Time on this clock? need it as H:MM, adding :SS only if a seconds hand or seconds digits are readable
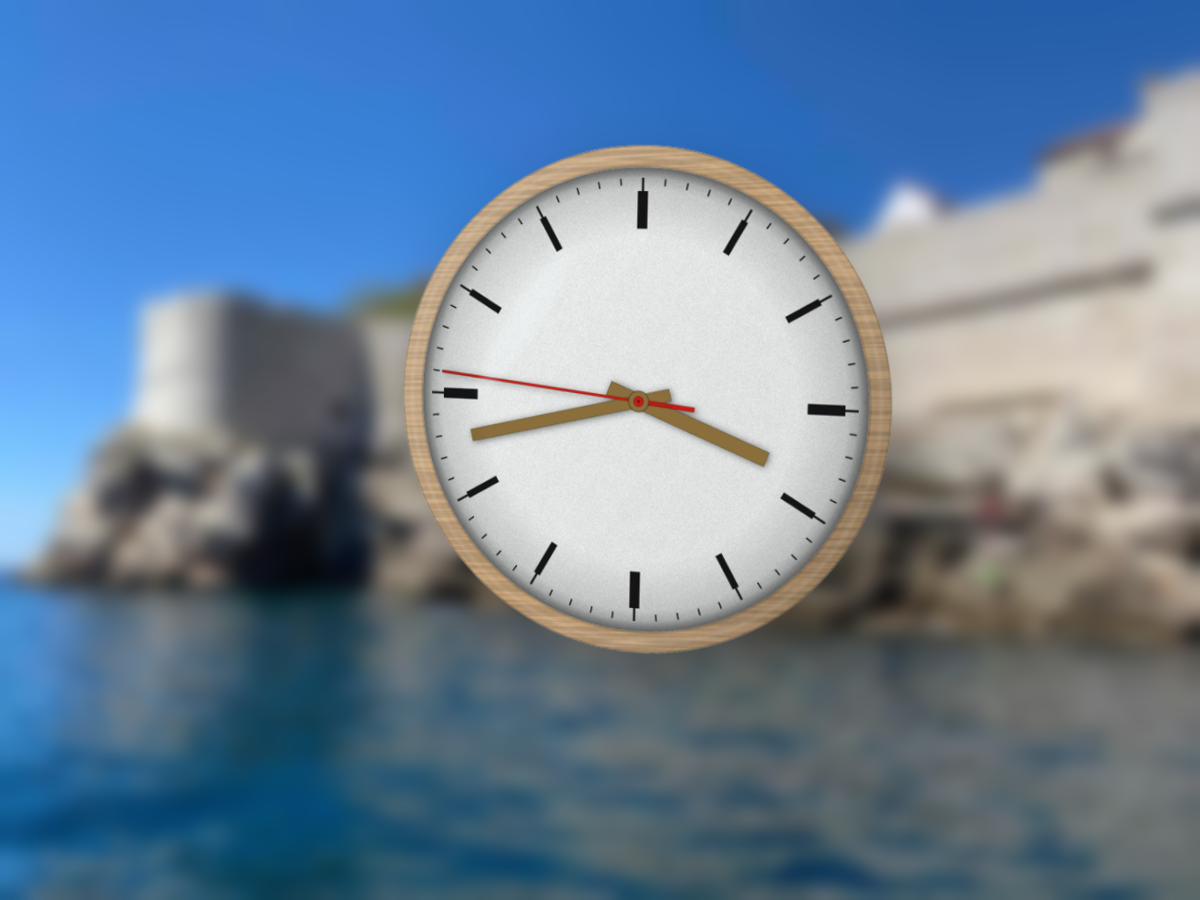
3:42:46
